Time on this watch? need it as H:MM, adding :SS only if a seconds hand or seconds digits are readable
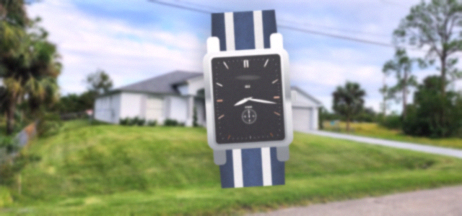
8:17
